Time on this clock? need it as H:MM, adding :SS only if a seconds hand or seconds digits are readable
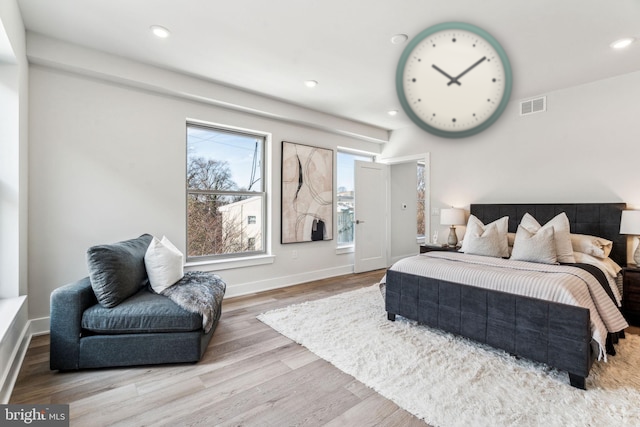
10:09
